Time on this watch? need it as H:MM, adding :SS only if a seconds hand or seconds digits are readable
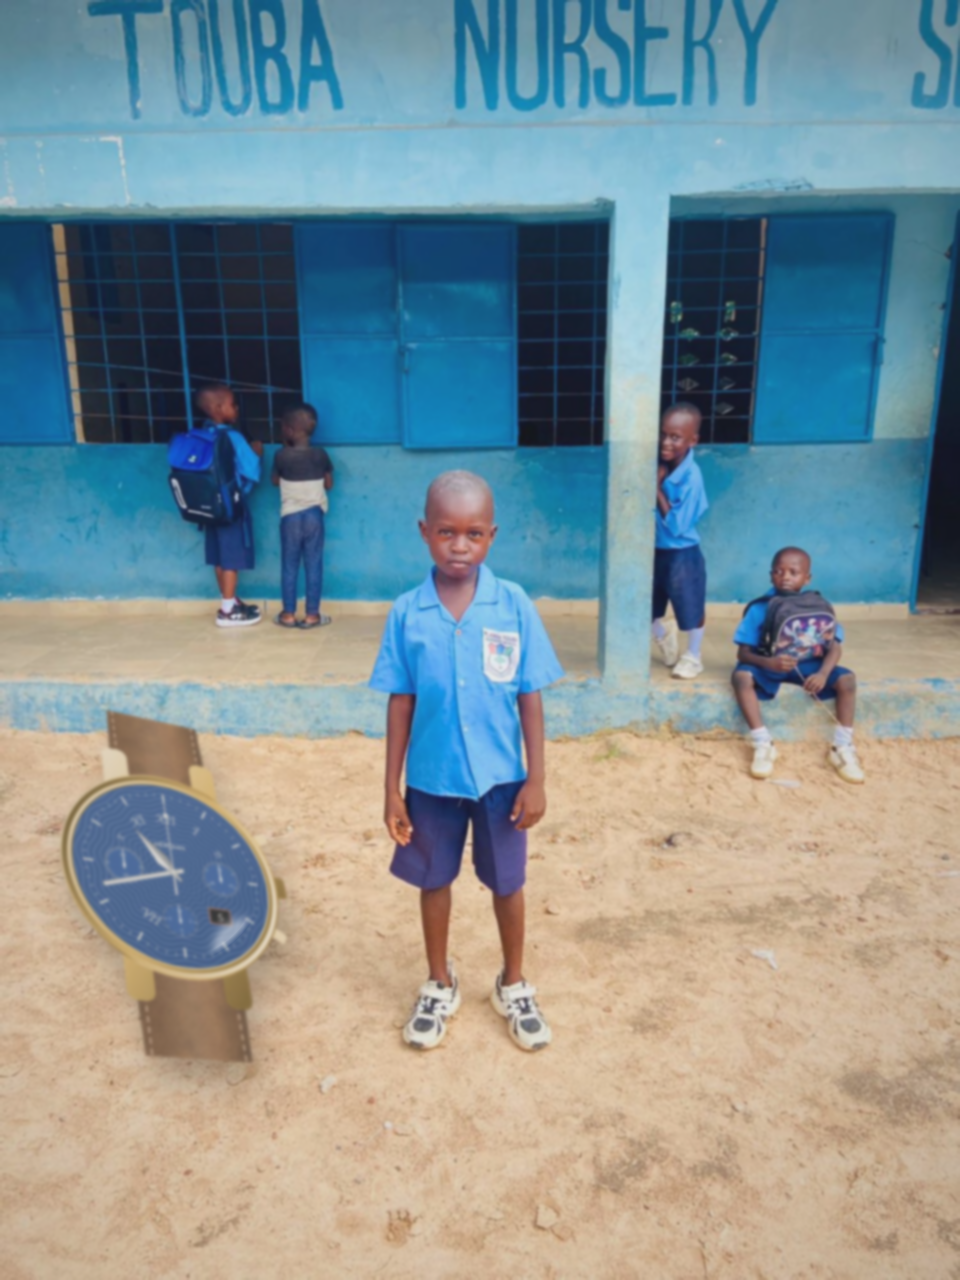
10:42
